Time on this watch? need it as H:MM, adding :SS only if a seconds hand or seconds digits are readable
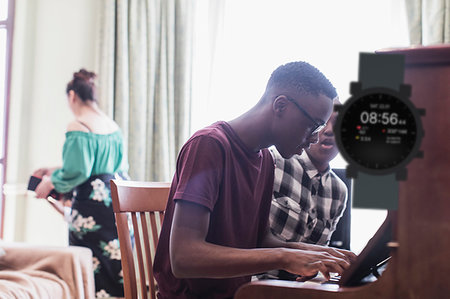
8:56
